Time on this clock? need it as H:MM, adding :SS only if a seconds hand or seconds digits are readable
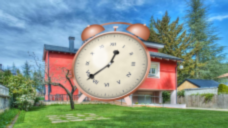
12:38
